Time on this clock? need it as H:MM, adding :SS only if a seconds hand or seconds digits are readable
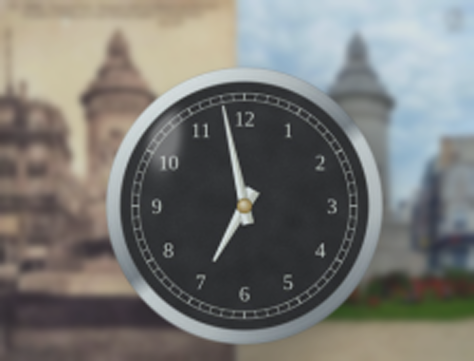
6:58
